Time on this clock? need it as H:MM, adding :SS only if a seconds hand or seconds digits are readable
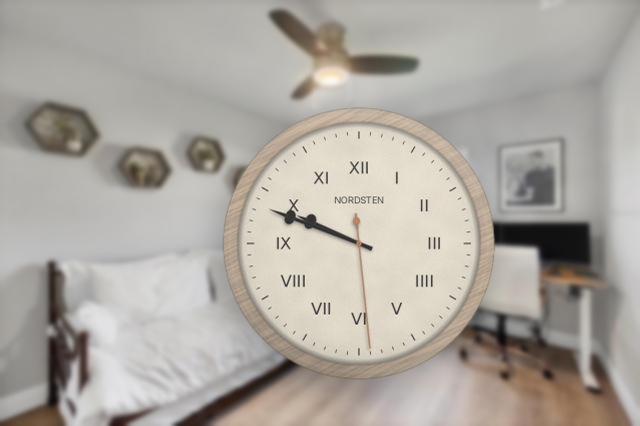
9:48:29
